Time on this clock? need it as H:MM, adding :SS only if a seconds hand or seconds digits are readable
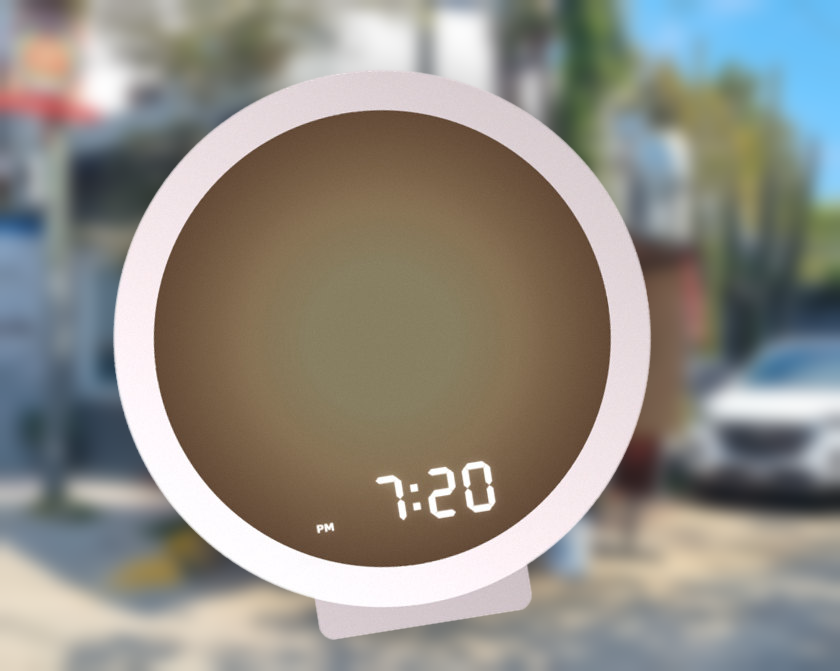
7:20
